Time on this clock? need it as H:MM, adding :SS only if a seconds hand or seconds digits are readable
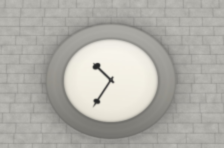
10:35
